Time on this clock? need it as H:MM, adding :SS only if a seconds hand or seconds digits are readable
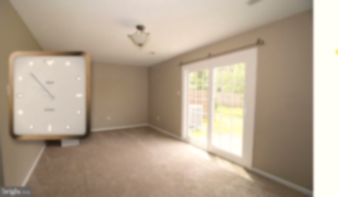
9:53
